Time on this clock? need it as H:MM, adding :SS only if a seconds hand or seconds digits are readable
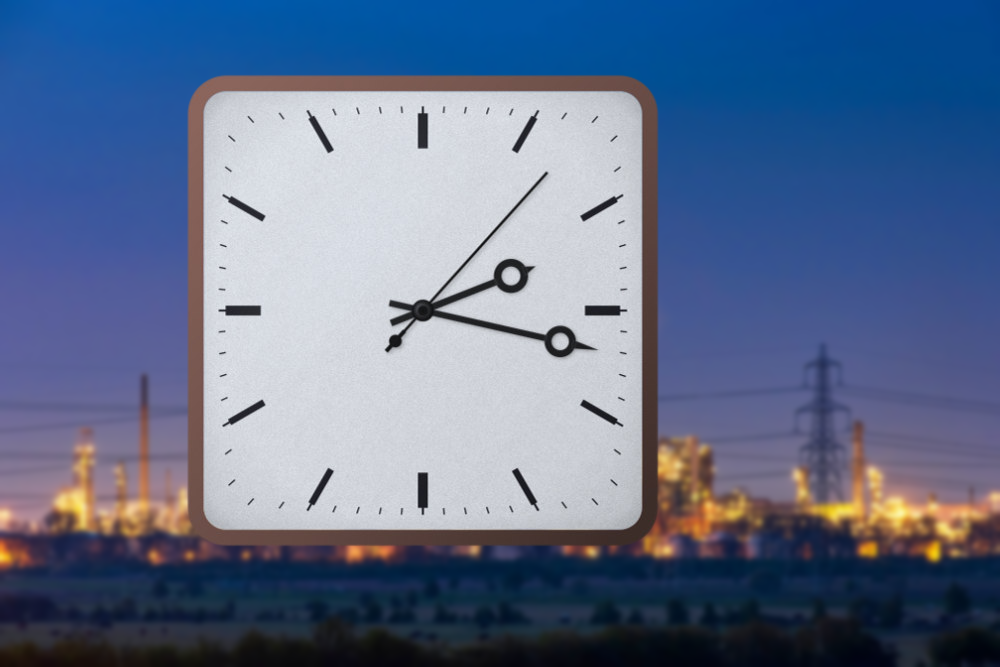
2:17:07
